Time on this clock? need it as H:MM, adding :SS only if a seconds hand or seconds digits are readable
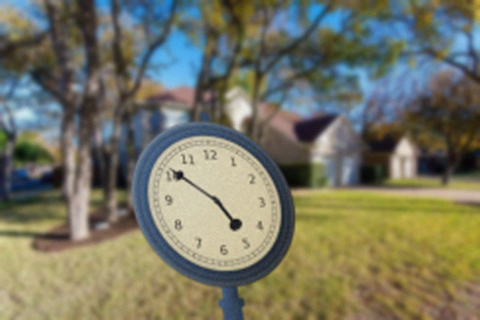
4:51
